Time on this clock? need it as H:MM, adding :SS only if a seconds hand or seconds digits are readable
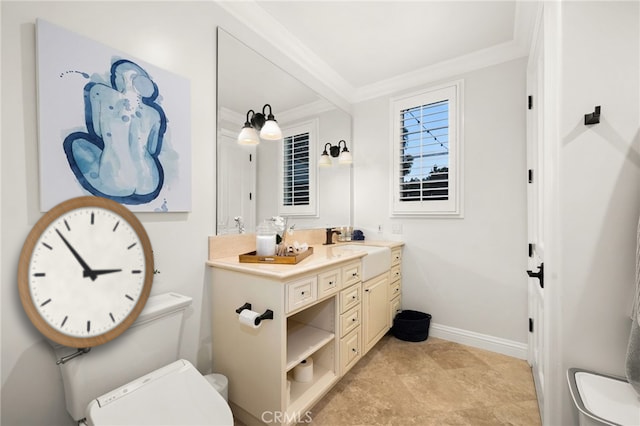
2:53
